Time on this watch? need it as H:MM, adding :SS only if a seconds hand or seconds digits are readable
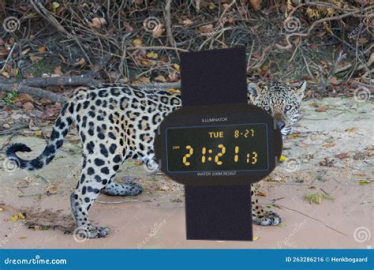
21:21:13
